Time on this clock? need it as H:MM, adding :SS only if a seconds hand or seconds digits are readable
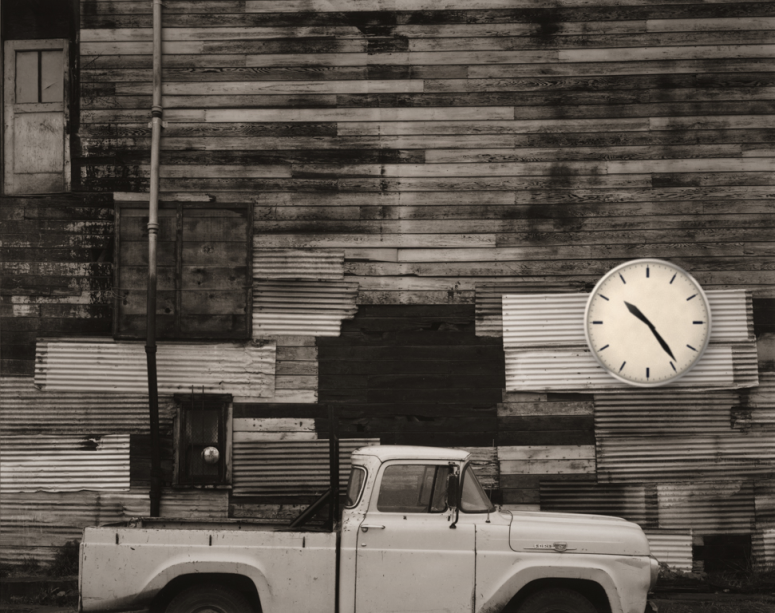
10:24
